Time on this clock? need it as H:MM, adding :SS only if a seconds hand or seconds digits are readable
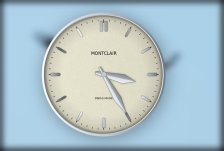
3:25
